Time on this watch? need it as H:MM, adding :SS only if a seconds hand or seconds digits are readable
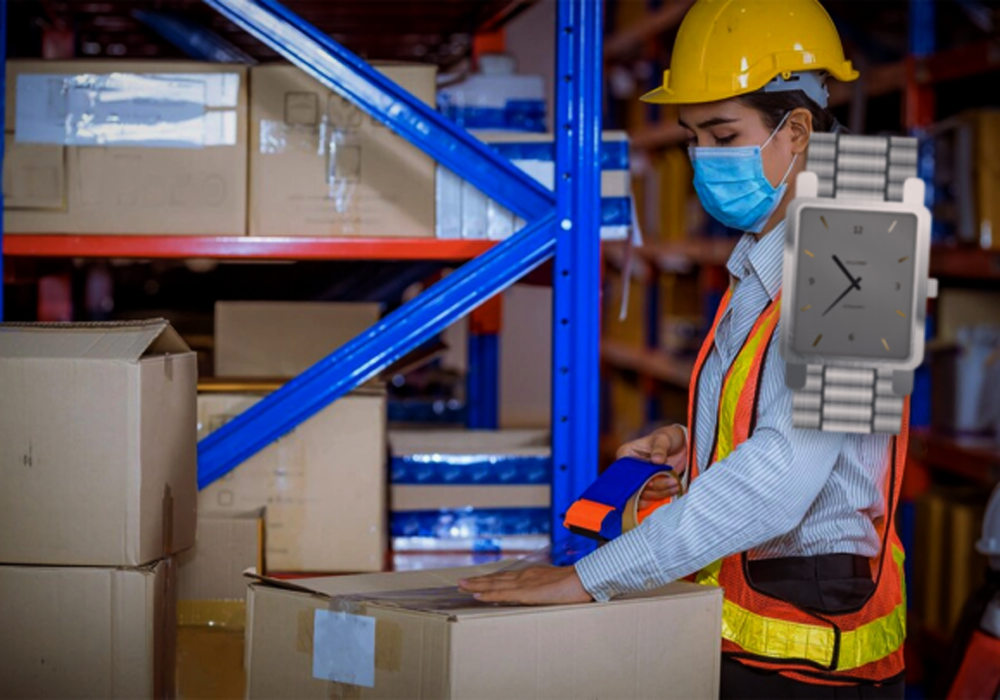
10:37
